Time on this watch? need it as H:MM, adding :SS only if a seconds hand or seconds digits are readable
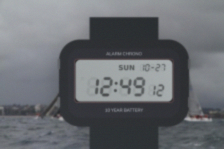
12:49:12
